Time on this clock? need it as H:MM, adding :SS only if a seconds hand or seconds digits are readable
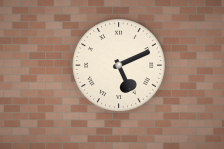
5:11
